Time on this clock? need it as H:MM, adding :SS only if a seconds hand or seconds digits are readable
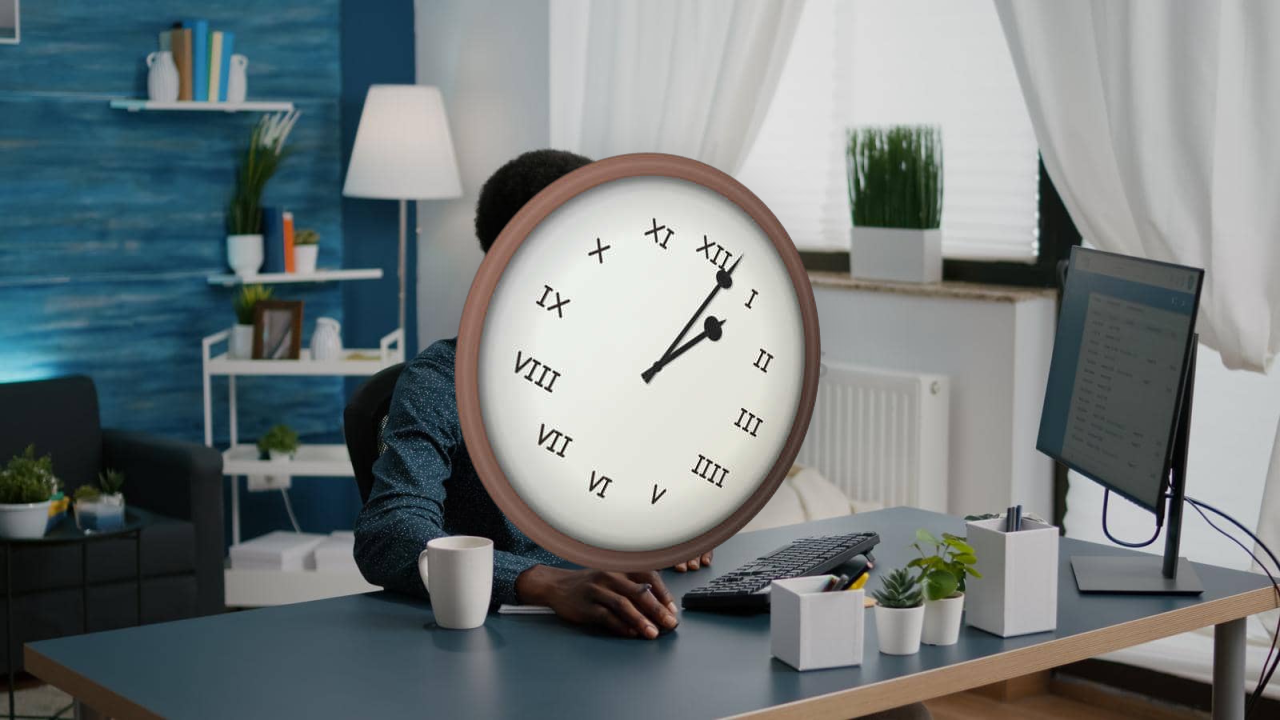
1:02
